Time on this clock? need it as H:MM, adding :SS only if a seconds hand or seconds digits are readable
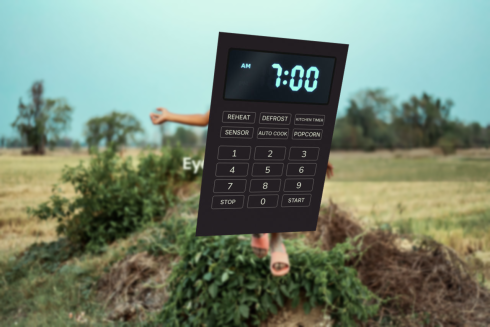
7:00
